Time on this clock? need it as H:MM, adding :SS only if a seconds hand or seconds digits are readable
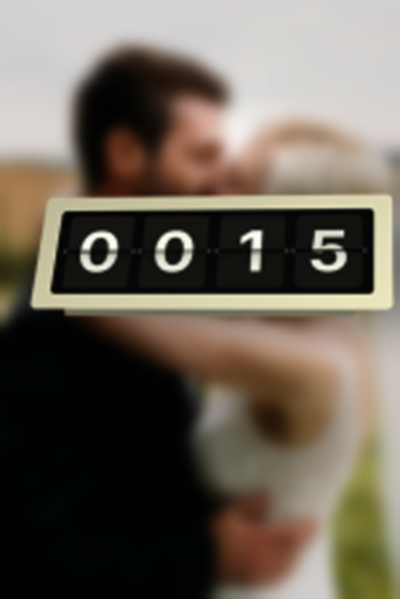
0:15
